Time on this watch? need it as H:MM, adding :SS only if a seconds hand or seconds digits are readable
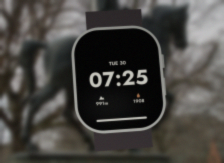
7:25
